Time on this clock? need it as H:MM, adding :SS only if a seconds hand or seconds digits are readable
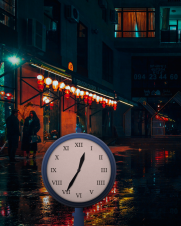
12:35
